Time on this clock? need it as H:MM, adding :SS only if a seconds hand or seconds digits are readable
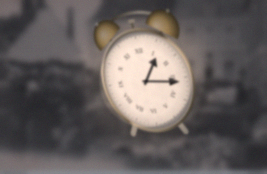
1:16
